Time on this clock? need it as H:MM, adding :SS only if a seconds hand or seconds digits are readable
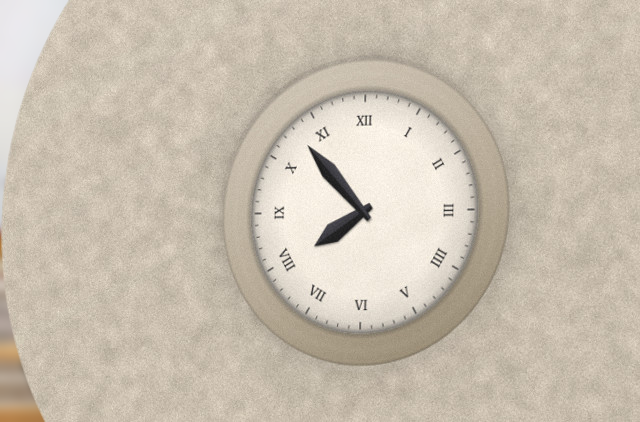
7:53
